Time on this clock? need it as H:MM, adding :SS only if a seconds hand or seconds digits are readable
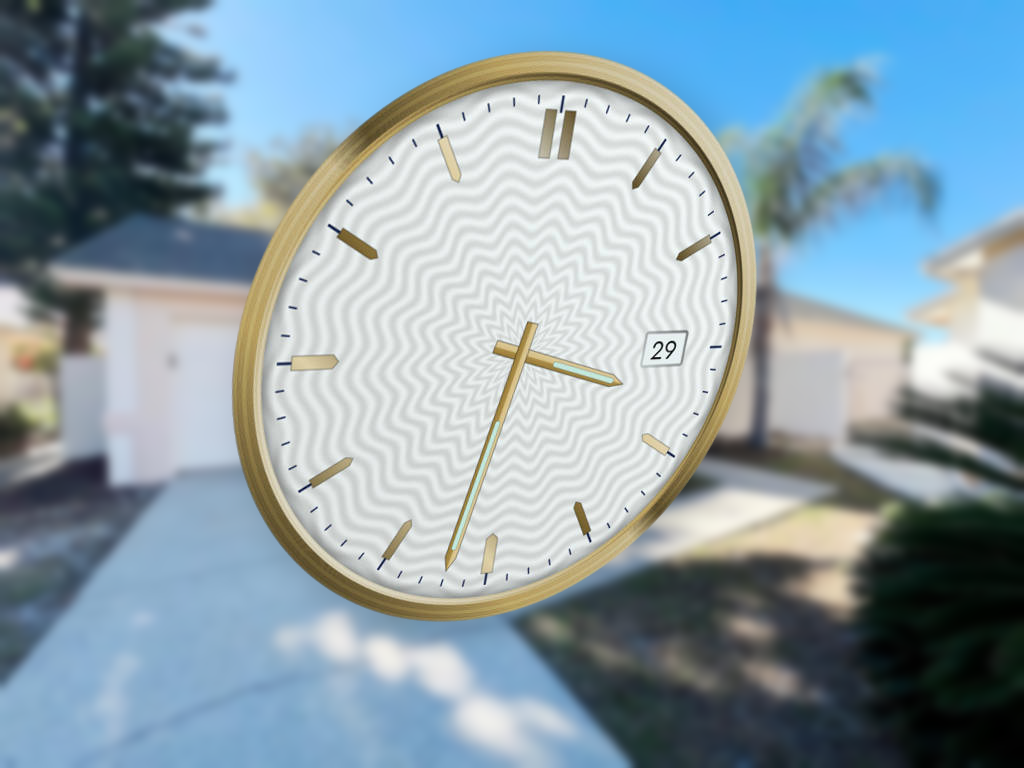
3:32
